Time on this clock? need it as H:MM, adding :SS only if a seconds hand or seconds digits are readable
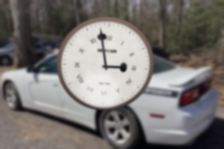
2:58
